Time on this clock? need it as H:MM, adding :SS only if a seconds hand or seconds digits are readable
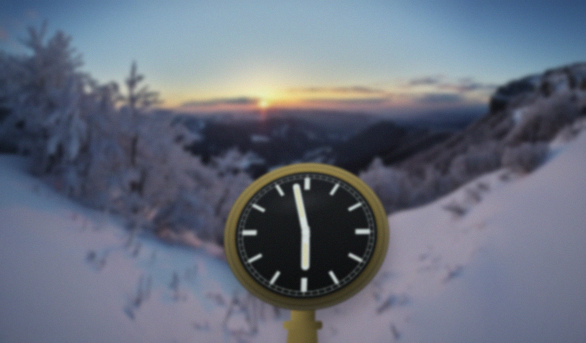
5:58
